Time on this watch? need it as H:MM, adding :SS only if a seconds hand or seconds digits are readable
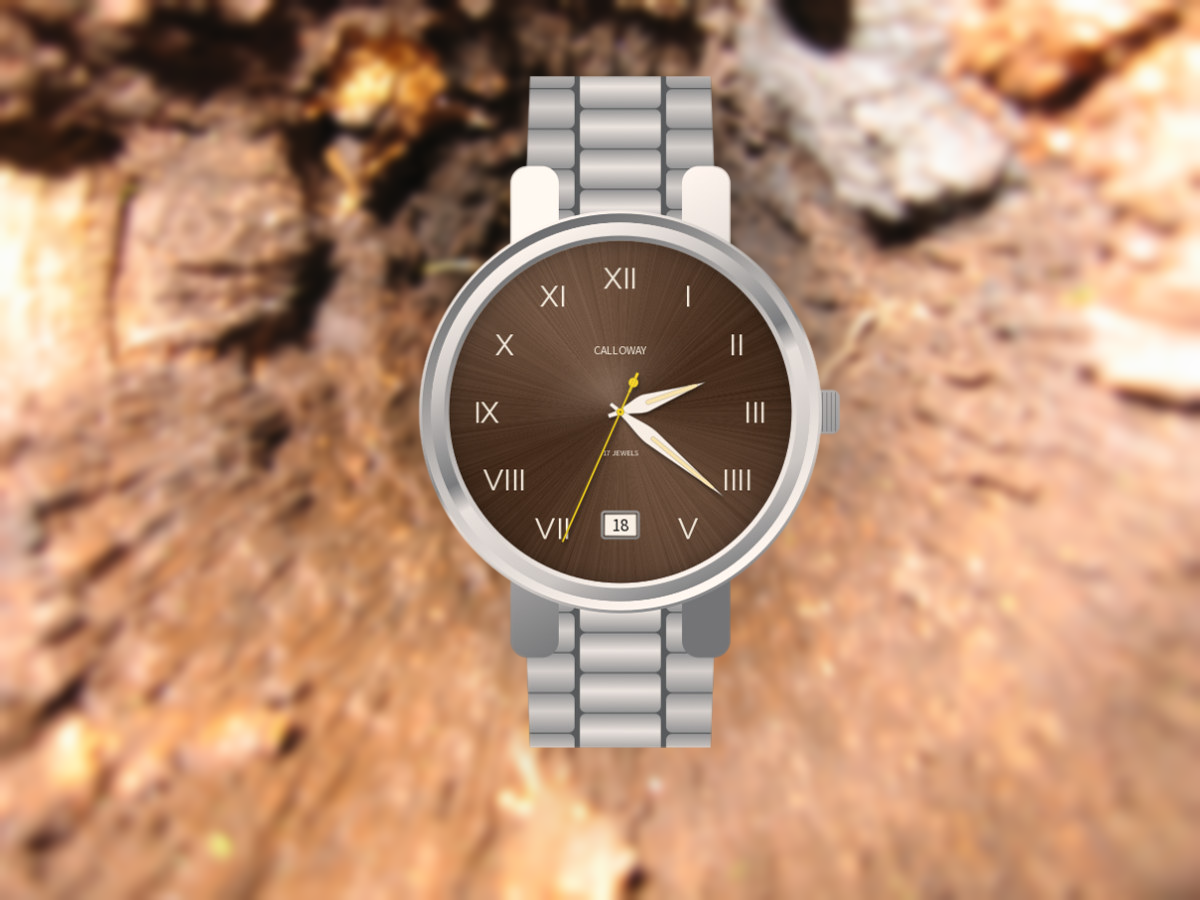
2:21:34
